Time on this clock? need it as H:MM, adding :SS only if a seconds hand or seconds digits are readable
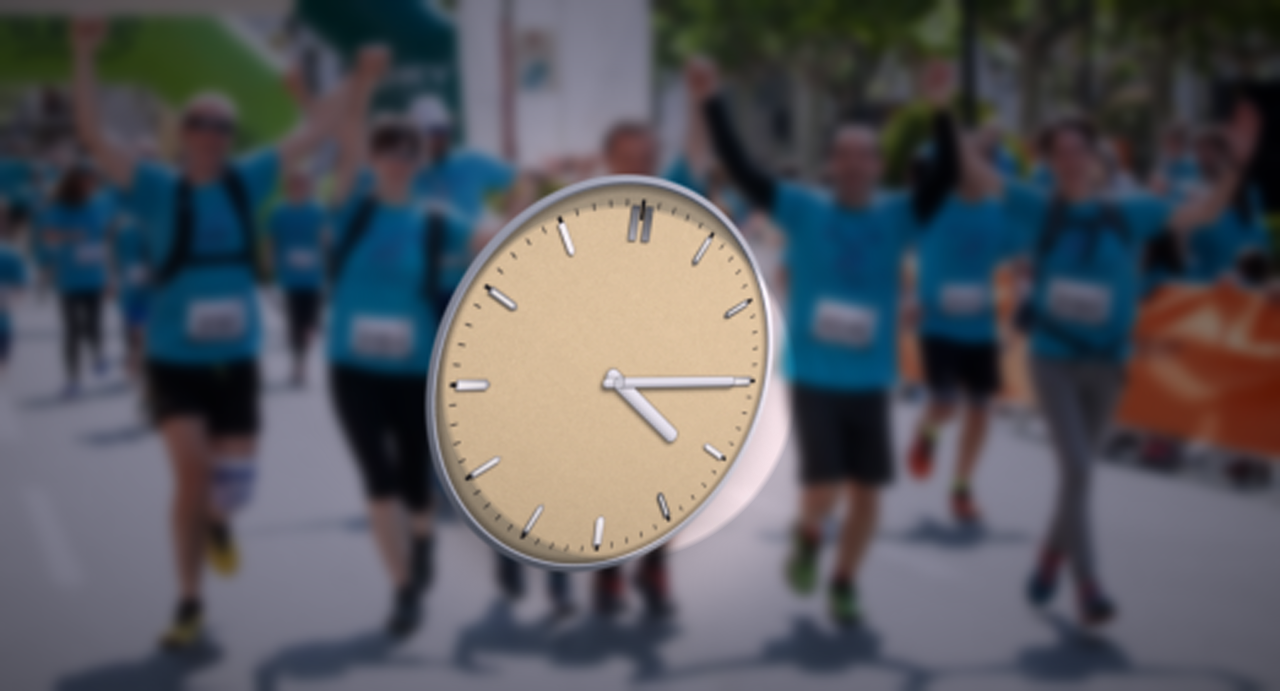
4:15
